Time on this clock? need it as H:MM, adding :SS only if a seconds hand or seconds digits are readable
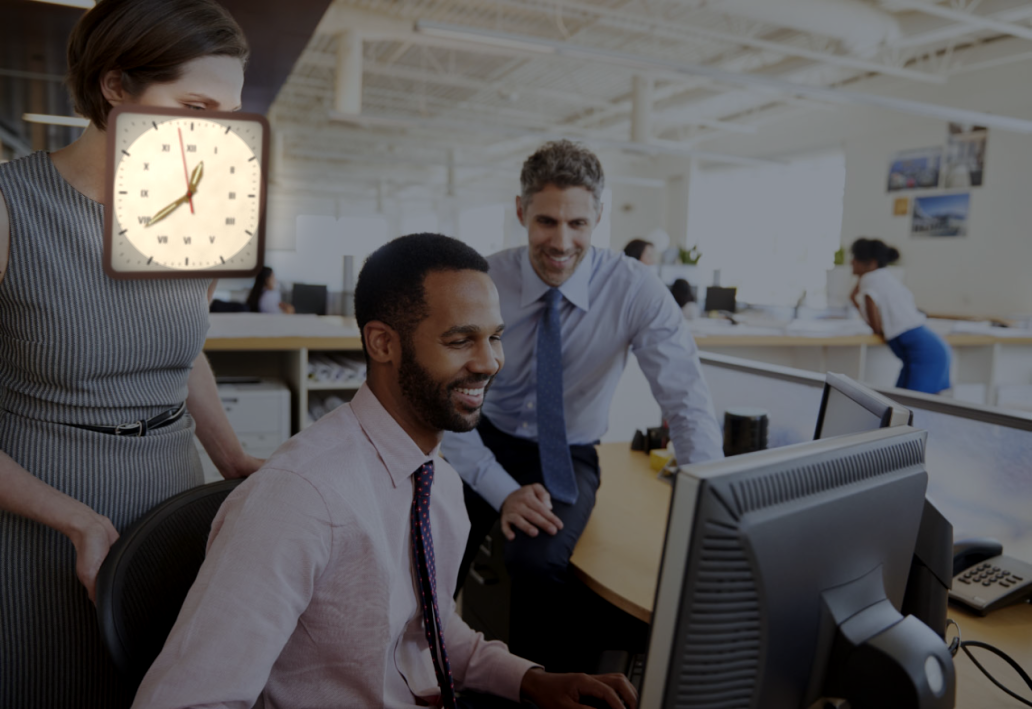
12:38:58
